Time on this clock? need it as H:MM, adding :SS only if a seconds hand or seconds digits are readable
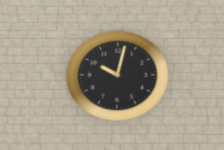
10:02
